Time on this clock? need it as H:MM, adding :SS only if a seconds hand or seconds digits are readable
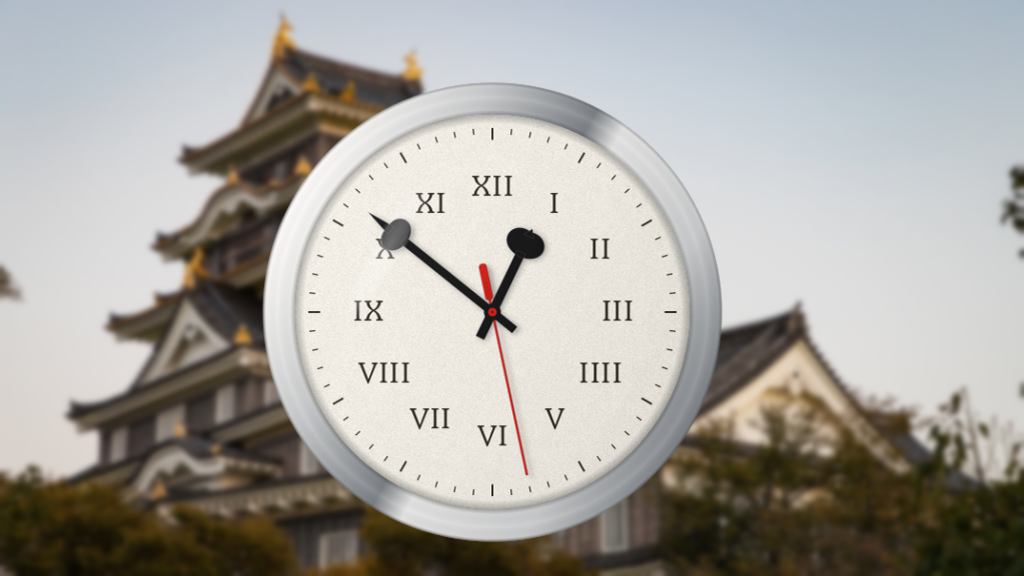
12:51:28
